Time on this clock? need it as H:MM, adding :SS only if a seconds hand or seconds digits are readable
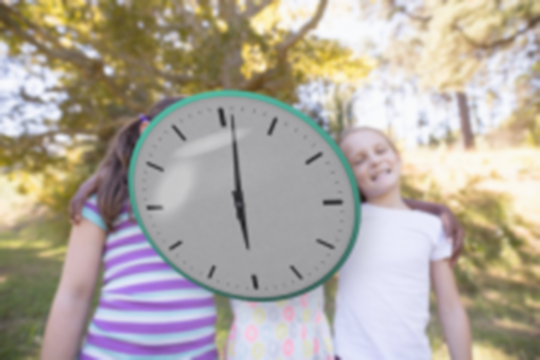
6:01
